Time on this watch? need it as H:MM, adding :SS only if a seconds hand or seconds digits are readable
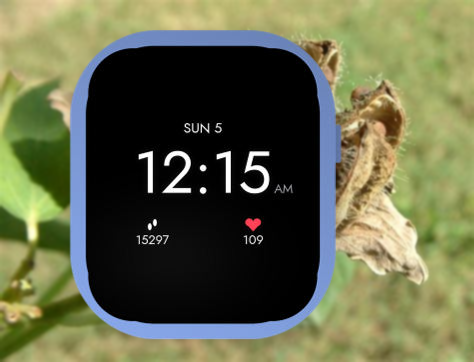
12:15
